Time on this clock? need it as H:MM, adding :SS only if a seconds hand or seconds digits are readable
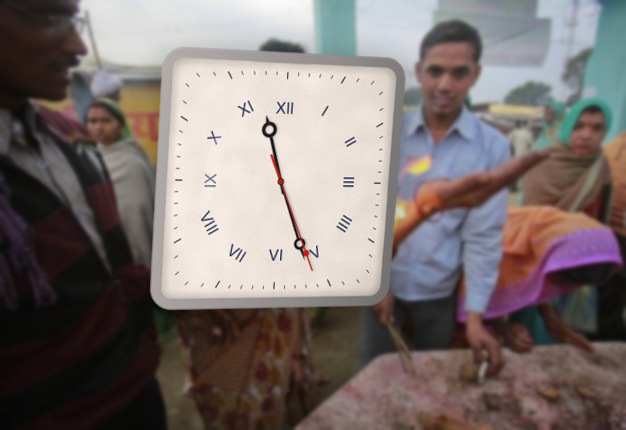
11:26:26
